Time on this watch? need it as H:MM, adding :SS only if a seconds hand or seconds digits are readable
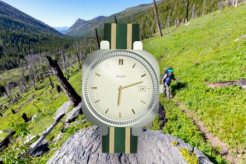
6:12
